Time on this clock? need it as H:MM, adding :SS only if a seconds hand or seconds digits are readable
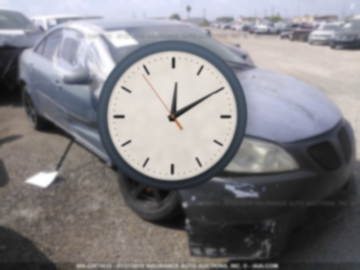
12:09:54
